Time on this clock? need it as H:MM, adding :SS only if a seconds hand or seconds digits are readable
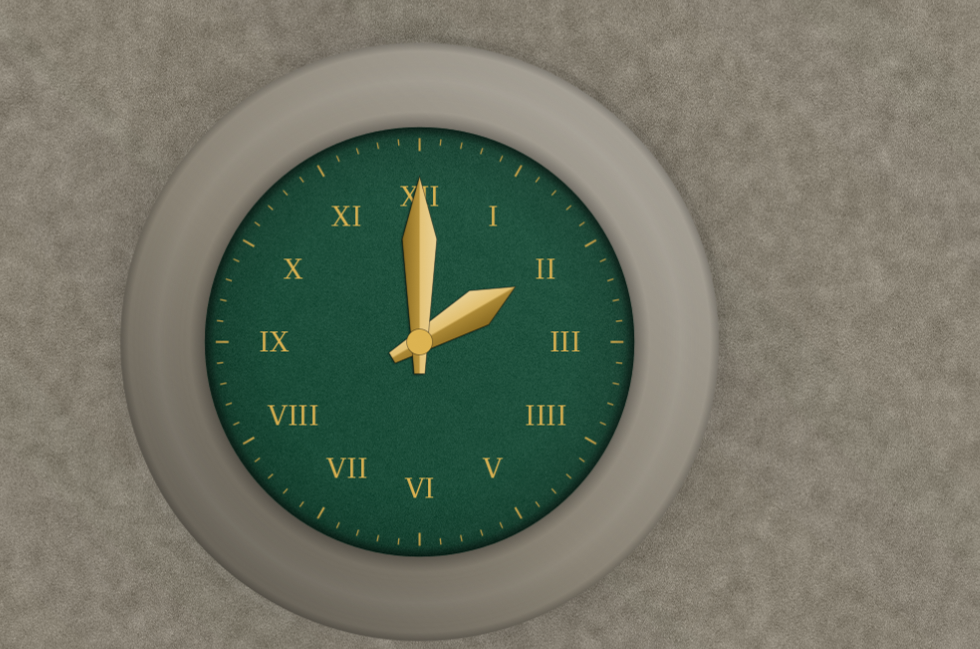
2:00
